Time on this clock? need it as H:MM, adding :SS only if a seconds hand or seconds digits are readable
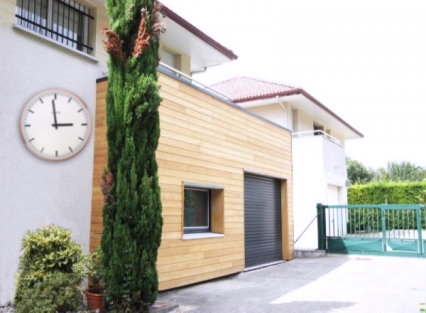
2:59
